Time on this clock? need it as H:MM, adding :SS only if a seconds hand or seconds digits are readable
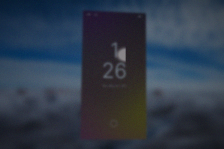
1:26
